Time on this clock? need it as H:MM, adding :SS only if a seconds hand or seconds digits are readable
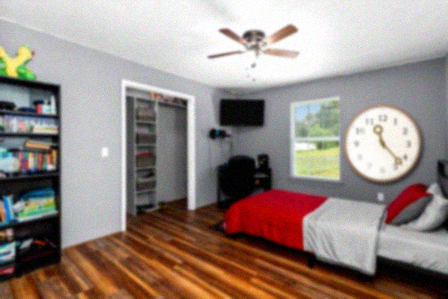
11:23
